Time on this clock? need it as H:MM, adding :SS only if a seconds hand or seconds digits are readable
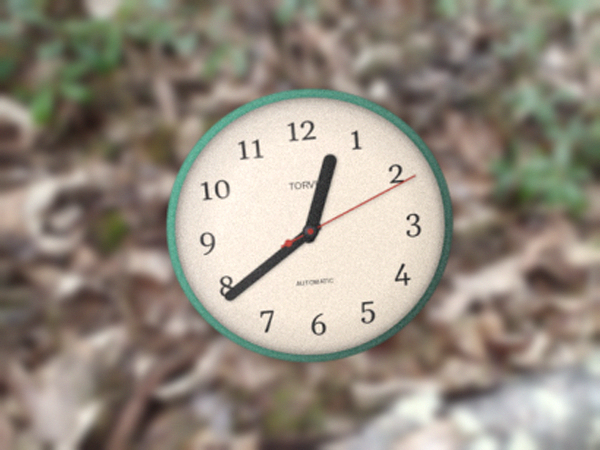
12:39:11
